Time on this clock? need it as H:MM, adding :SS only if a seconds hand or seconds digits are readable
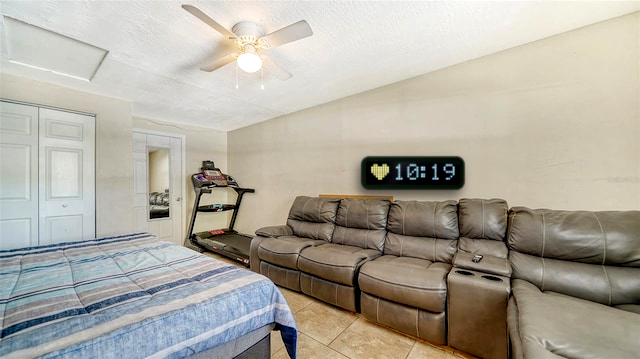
10:19
